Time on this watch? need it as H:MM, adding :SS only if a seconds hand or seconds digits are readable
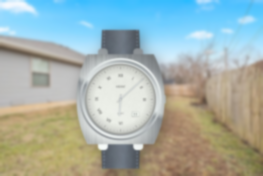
6:08
